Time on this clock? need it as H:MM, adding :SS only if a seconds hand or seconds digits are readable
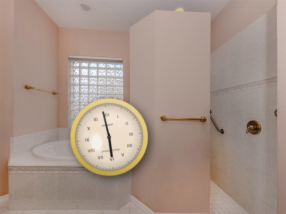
5:59
